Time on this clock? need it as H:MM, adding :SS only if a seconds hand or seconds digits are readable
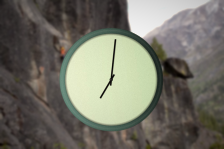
7:01
